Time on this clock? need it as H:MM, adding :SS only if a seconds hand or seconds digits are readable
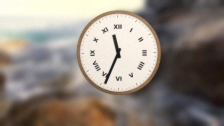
11:34
